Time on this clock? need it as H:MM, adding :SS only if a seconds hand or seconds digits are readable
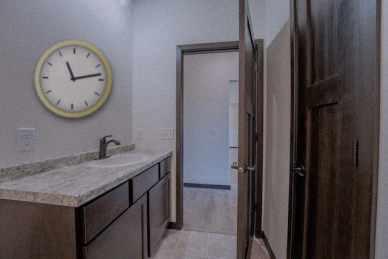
11:13
